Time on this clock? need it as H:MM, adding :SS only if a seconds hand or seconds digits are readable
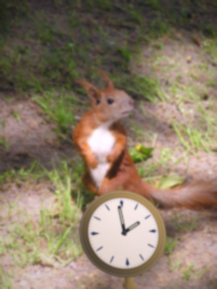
1:59
